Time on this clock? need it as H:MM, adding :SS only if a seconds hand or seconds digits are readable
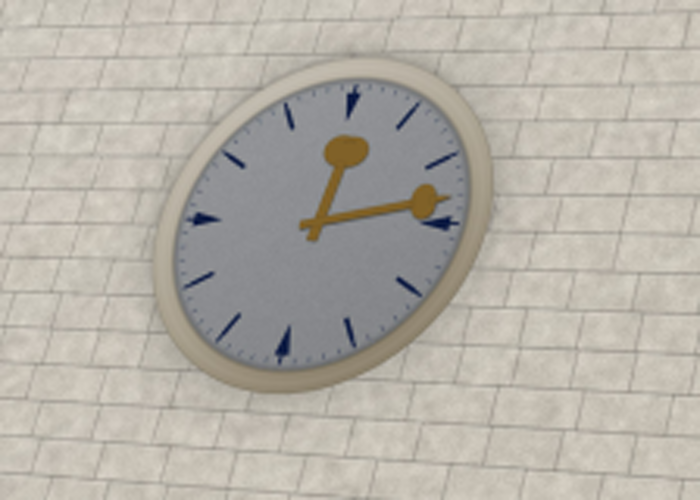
12:13
